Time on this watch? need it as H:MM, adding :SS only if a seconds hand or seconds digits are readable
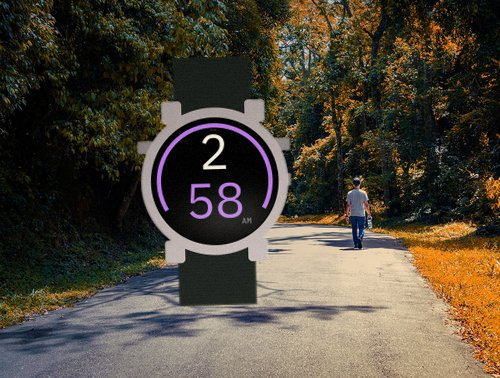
2:58
